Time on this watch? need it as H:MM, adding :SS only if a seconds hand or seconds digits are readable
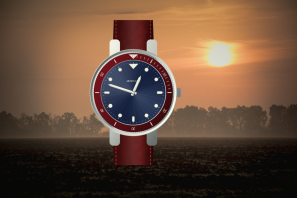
12:48
